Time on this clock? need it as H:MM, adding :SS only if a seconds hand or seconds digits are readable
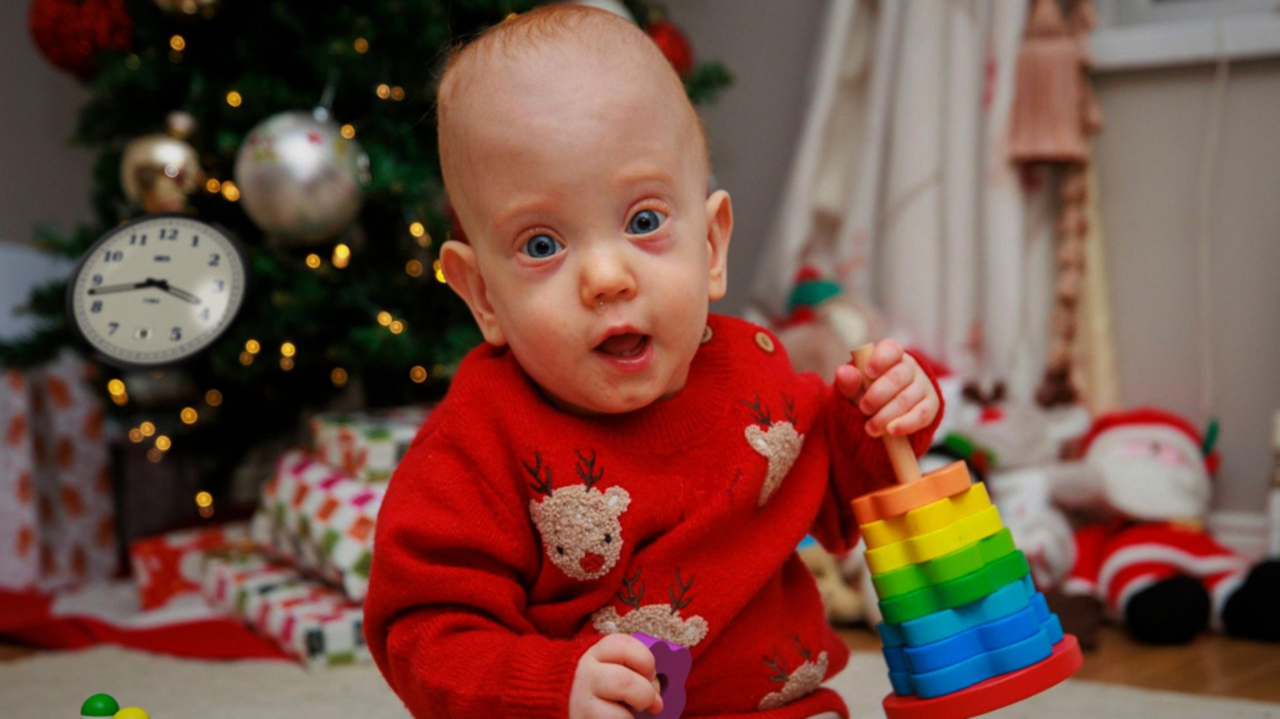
3:43
